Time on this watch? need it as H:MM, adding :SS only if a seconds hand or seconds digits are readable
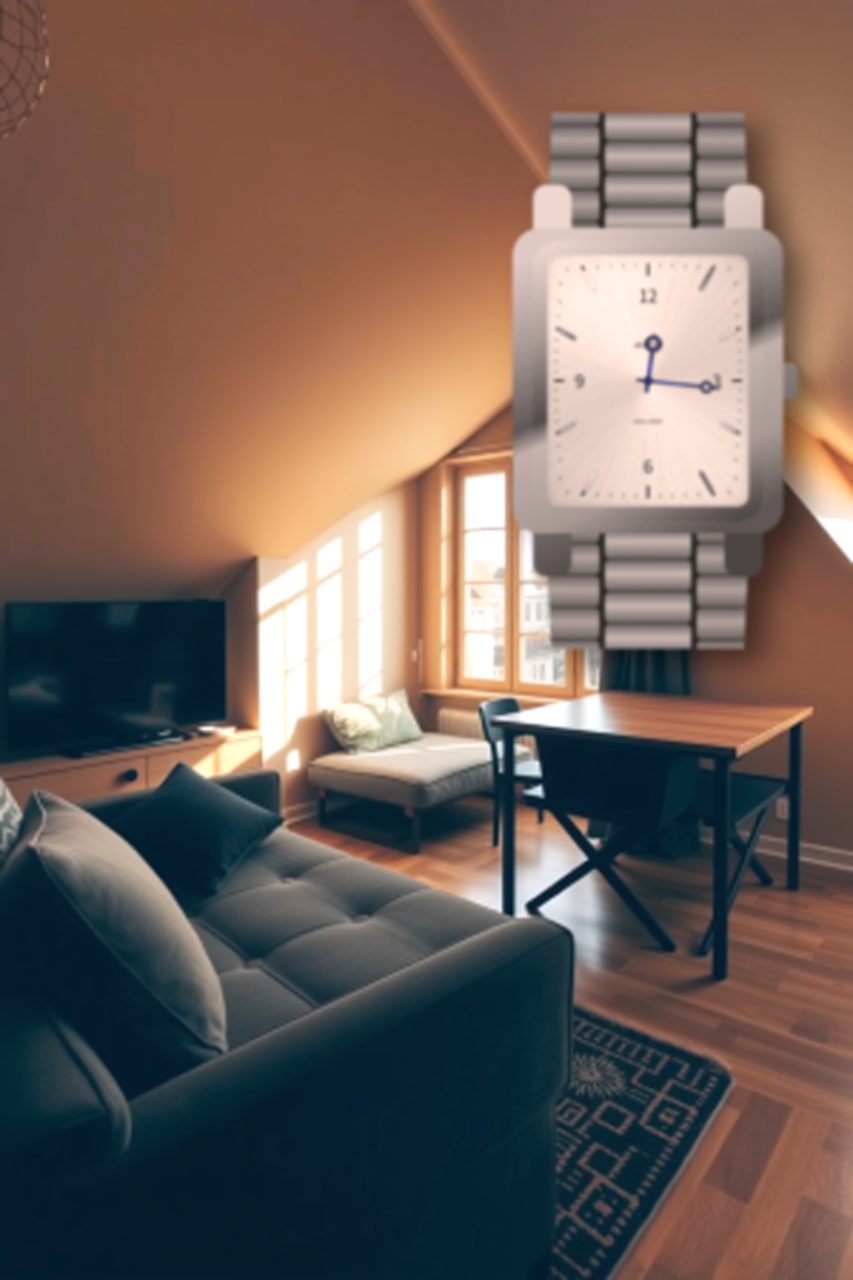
12:16
